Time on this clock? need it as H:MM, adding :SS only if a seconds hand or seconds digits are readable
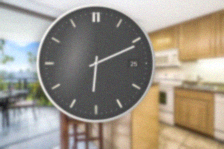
6:11
